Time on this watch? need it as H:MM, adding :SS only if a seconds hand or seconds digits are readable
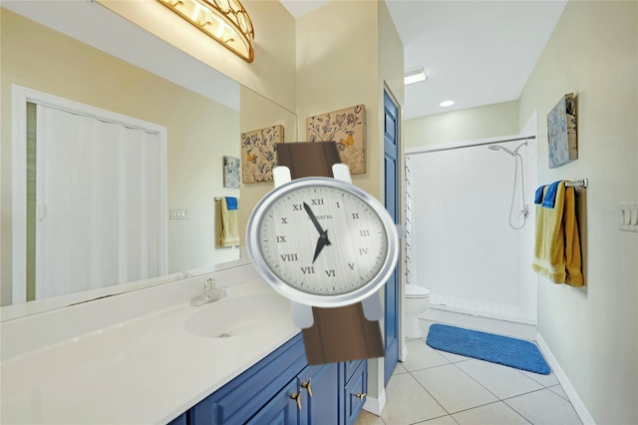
6:57
